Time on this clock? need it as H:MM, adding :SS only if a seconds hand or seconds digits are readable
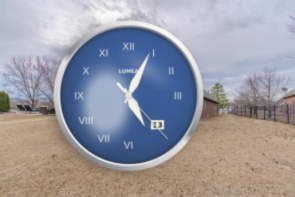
5:04:23
